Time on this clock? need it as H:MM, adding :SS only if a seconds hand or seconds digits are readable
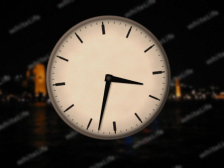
3:33
